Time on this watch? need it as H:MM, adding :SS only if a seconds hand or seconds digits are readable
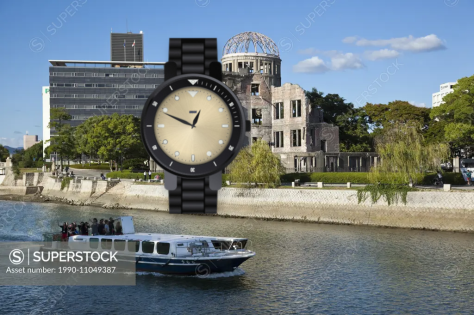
12:49
